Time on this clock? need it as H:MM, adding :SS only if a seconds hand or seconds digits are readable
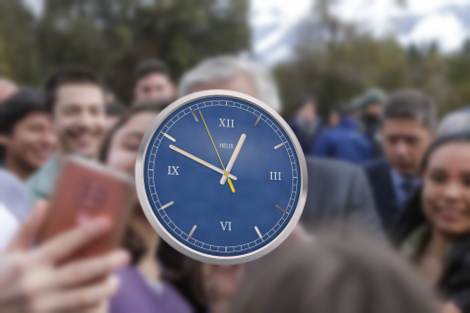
12:48:56
